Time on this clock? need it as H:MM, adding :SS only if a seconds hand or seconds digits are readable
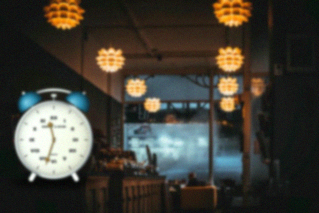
11:33
